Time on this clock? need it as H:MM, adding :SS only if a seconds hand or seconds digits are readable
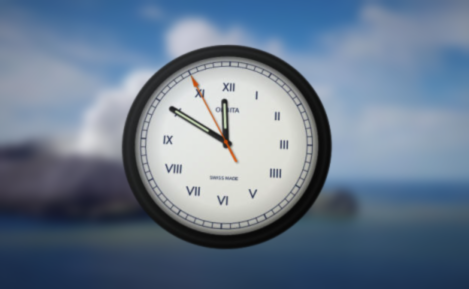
11:49:55
